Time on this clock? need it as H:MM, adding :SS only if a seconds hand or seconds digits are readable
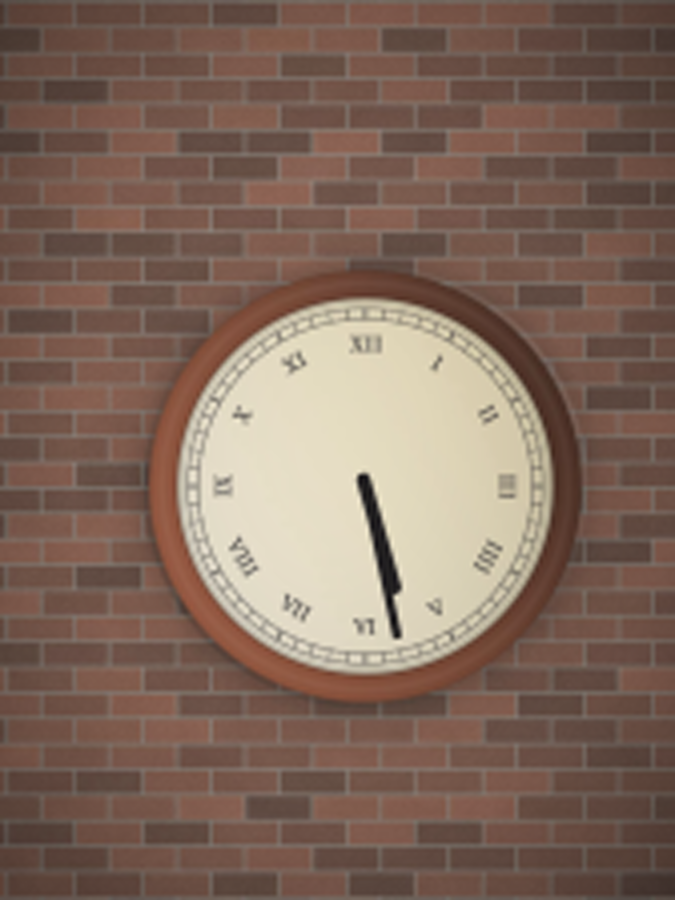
5:28
